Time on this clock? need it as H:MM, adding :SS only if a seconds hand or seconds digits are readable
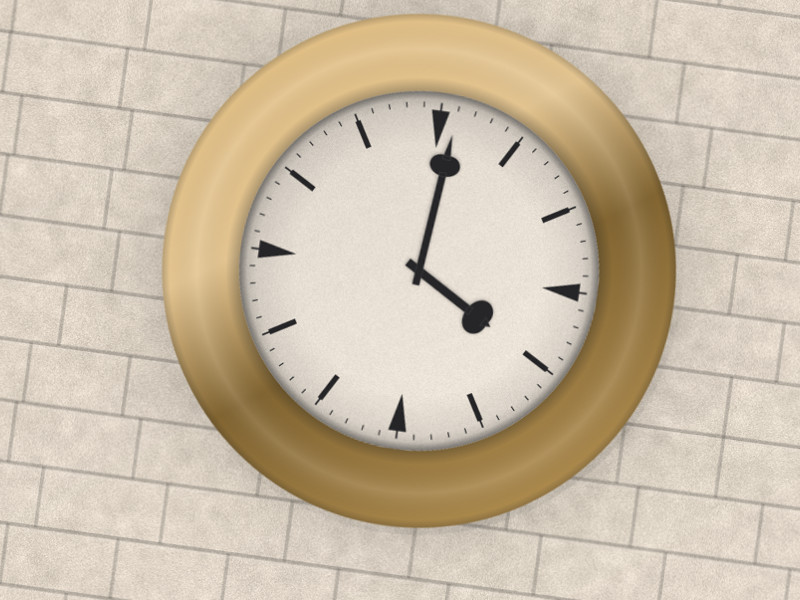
4:01
